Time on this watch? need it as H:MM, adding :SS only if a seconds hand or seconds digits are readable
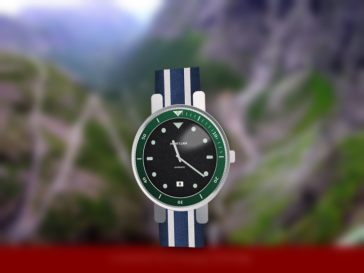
11:21
